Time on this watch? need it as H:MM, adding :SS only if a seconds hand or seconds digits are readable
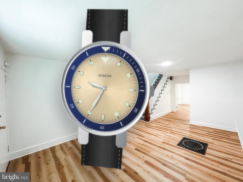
9:35
